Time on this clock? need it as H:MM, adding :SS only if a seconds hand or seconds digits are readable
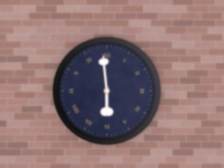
5:59
